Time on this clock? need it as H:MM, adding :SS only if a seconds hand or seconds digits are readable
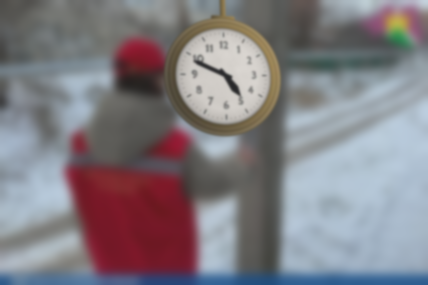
4:49
